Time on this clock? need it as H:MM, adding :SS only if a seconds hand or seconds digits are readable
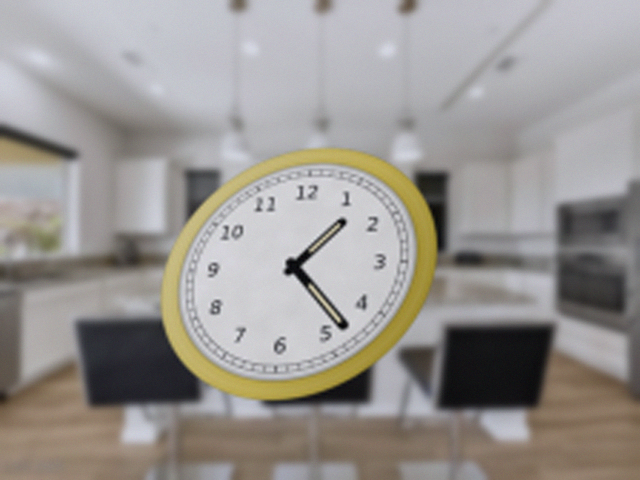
1:23
